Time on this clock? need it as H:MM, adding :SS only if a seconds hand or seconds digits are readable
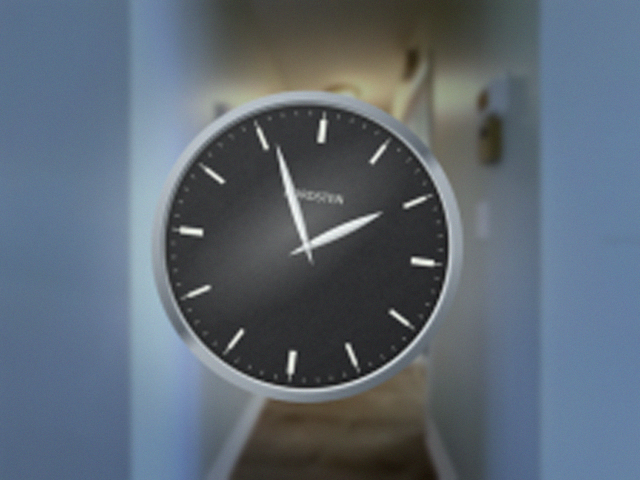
1:56
